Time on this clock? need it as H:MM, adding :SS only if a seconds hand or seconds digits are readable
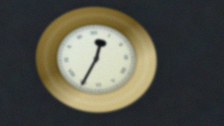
12:35
